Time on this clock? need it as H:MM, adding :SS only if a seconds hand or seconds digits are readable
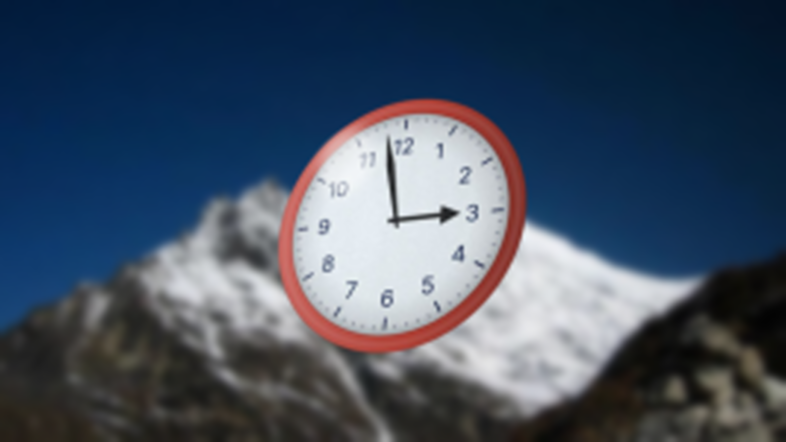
2:58
